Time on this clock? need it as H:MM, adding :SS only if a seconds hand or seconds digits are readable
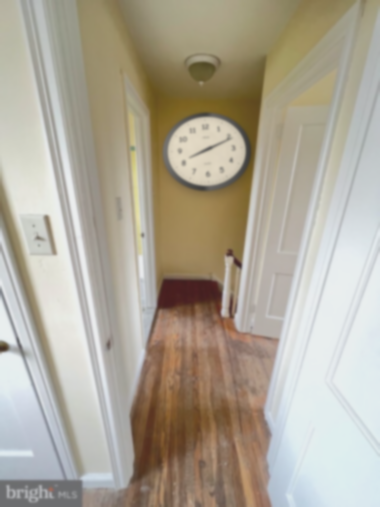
8:11
